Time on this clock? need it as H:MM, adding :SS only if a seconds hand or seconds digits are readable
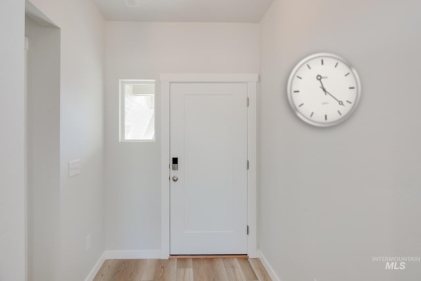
11:22
